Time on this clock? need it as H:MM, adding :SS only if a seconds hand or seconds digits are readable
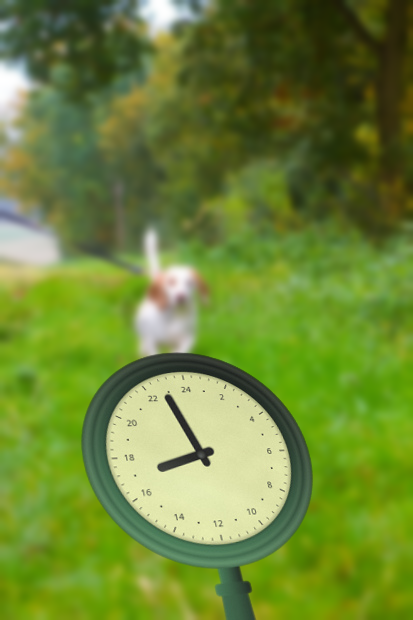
16:57
